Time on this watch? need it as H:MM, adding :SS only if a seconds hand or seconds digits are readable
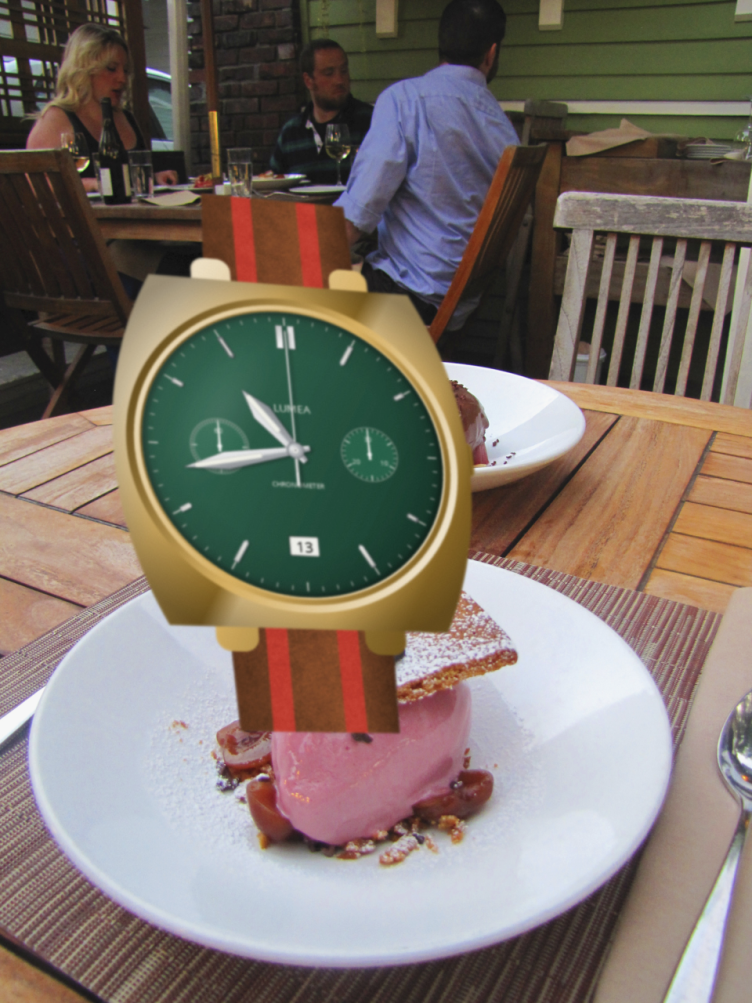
10:43
